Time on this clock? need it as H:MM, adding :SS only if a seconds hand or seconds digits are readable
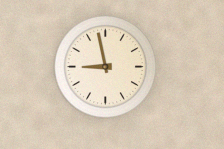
8:58
